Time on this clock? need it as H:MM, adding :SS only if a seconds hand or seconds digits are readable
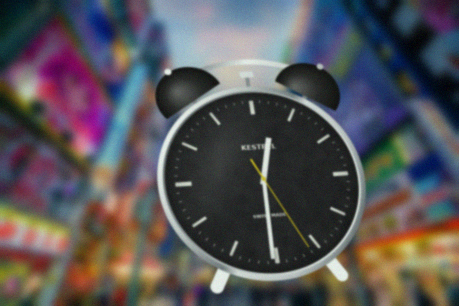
12:30:26
